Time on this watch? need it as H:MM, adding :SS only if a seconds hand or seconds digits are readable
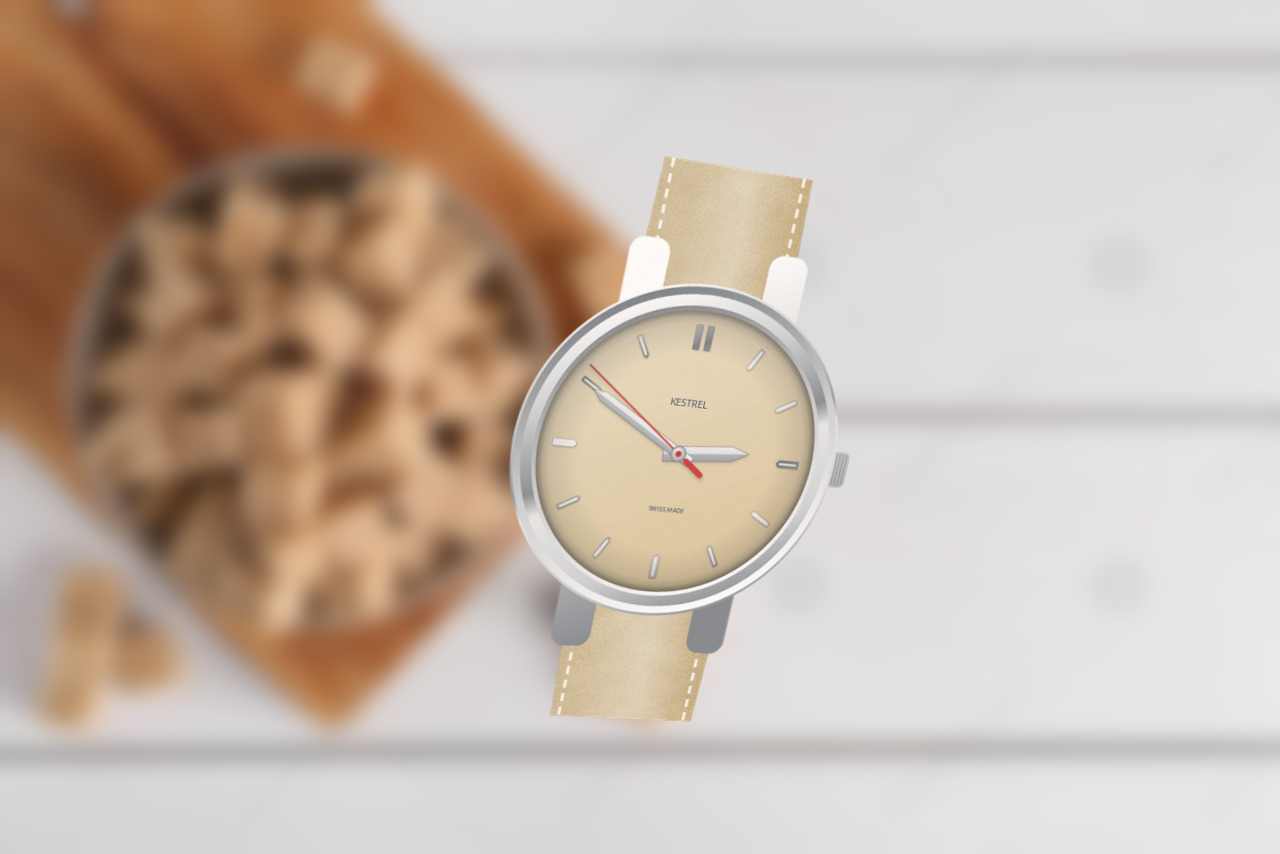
2:49:51
